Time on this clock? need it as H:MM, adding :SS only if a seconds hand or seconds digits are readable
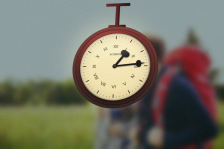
1:14
